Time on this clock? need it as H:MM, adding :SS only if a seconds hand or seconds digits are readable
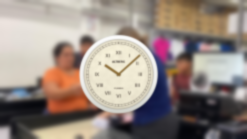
10:08
